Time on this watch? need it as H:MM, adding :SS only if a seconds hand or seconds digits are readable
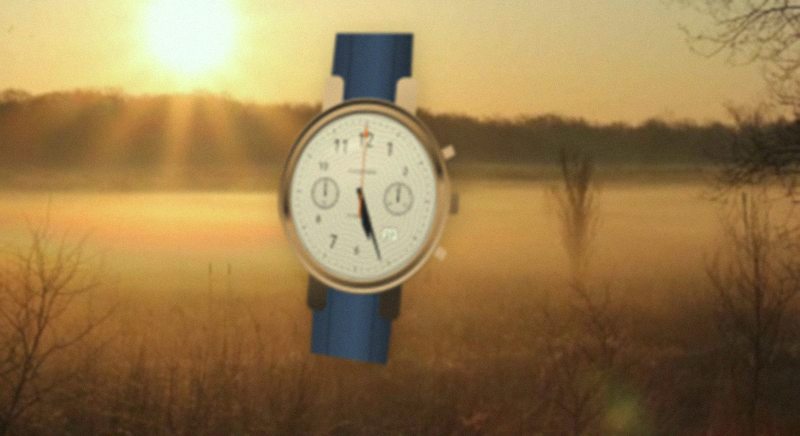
5:26
